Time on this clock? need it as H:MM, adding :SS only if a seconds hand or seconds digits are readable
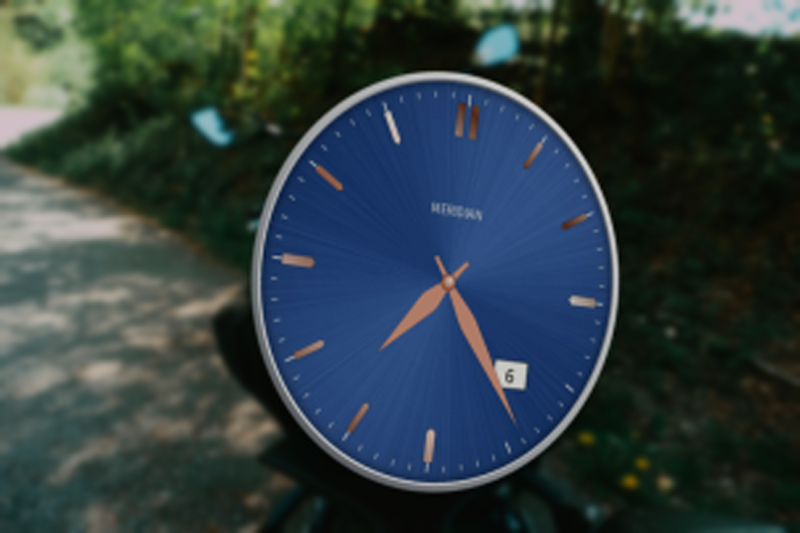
7:24
